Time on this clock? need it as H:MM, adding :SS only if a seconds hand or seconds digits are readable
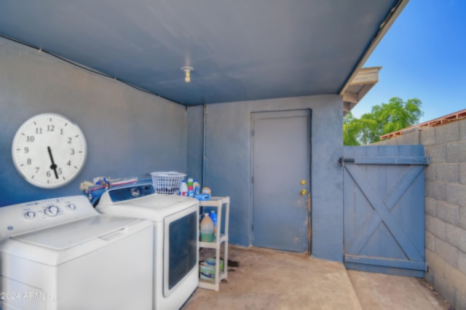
5:27
